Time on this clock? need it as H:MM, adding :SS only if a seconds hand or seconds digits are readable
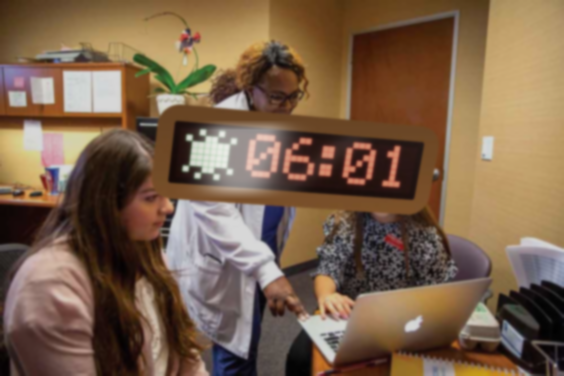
6:01
